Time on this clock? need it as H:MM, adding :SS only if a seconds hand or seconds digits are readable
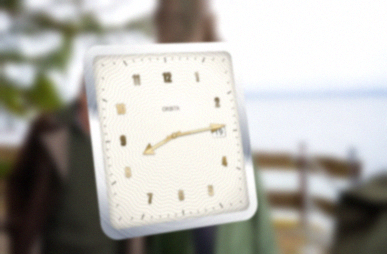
8:14
